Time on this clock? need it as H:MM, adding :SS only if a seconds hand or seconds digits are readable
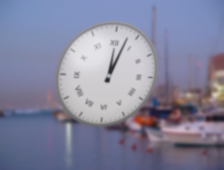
12:03
